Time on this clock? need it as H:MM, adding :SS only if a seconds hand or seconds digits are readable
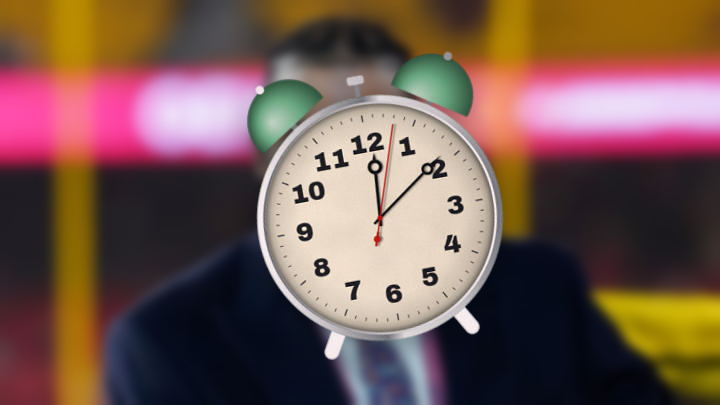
12:09:03
